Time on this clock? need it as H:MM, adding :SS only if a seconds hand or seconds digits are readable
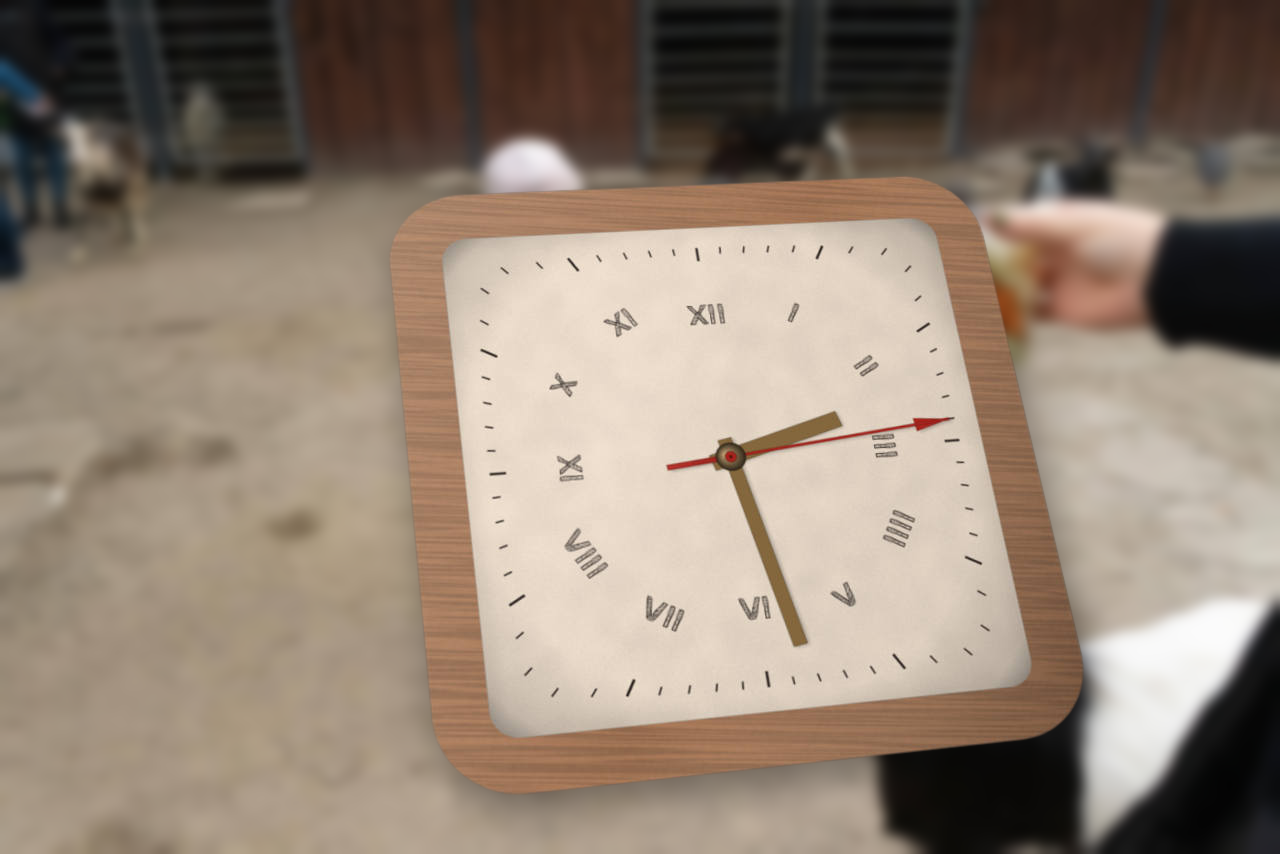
2:28:14
